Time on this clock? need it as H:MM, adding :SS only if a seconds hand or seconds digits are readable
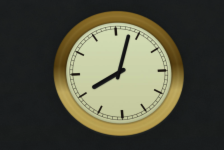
8:03
